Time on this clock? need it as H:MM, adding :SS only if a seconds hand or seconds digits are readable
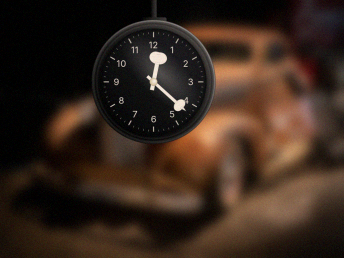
12:22
